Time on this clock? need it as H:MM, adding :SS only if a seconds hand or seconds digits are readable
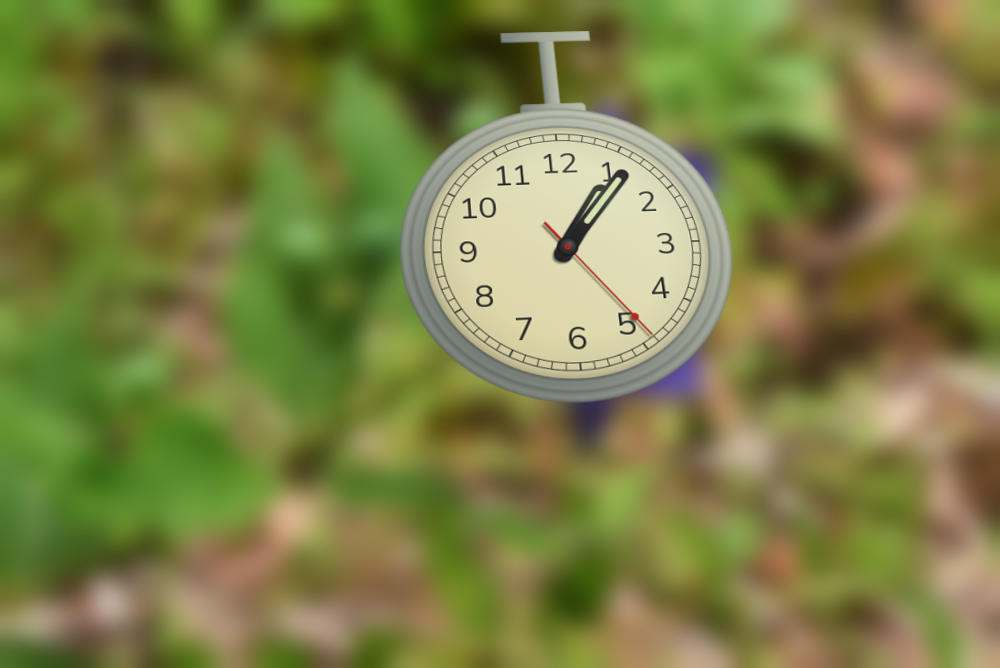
1:06:24
